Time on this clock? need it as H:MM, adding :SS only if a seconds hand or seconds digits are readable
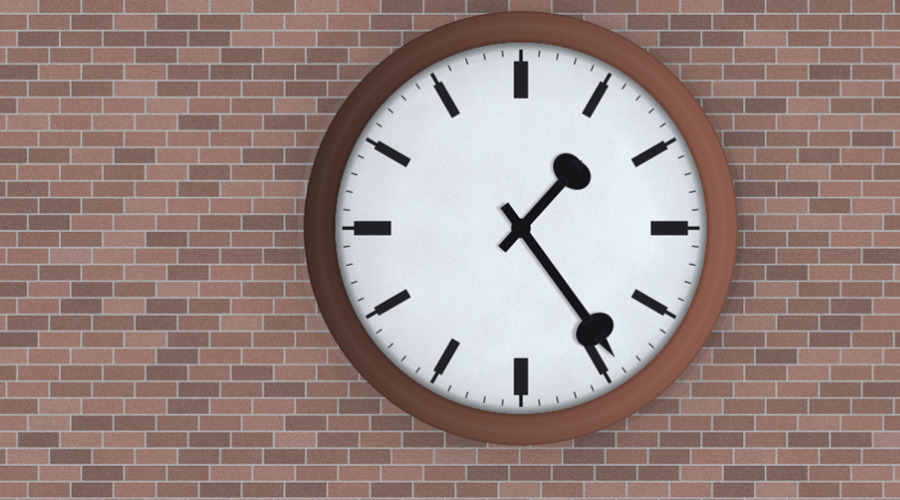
1:24
